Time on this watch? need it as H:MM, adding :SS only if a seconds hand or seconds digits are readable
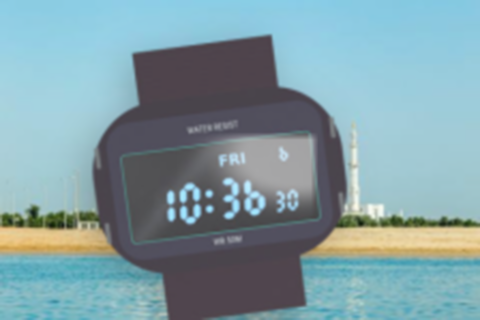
10:36:30
